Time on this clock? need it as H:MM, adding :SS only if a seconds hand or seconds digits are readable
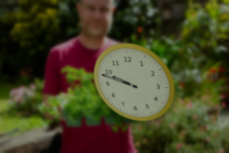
9:48
